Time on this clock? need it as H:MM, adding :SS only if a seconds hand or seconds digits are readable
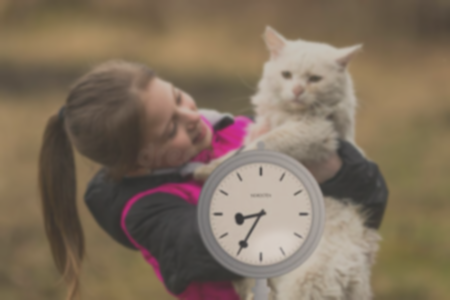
8:35
